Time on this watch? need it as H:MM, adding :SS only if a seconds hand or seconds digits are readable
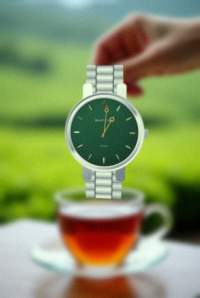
1:01
